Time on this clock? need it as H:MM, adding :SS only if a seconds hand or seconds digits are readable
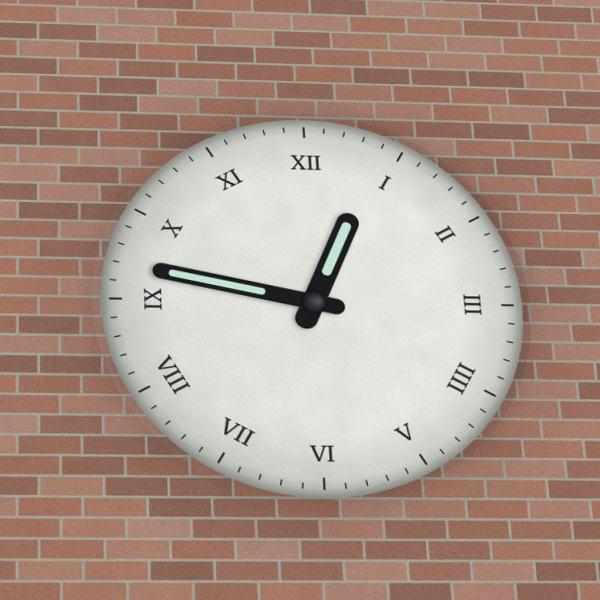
12:47
